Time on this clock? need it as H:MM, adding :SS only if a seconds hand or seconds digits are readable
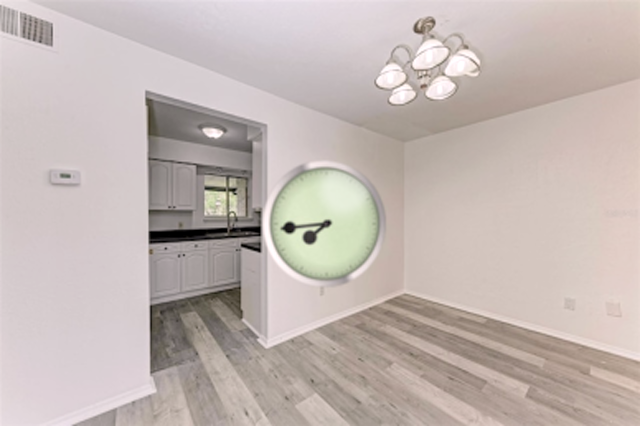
7:44
